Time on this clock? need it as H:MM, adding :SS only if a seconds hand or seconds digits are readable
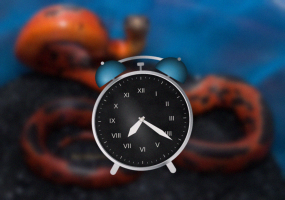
7:21
